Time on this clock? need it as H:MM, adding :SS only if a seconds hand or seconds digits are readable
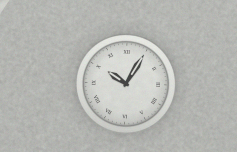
10:05
